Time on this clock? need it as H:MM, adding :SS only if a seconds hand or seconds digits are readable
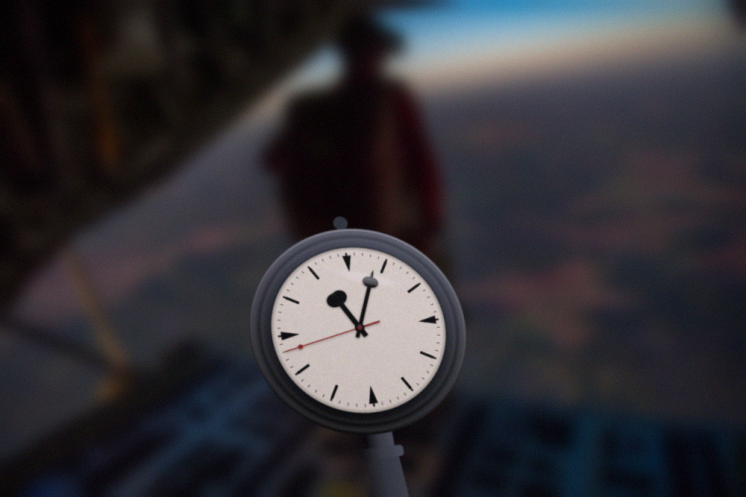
11:03:43
